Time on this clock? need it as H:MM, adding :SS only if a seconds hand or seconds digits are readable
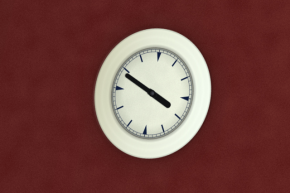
3:49
